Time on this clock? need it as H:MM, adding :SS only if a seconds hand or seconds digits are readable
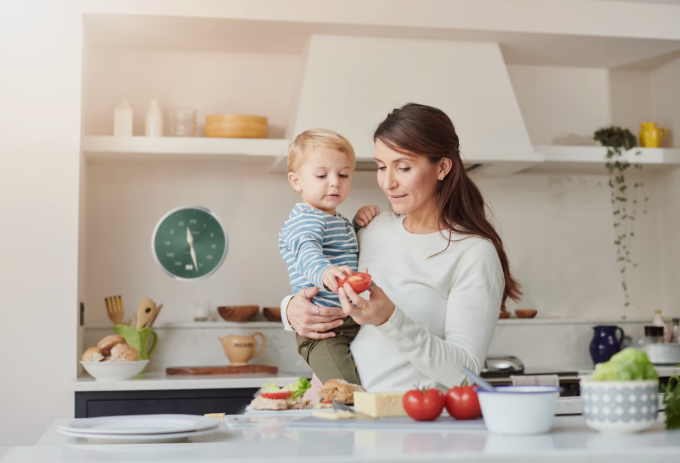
11:27
